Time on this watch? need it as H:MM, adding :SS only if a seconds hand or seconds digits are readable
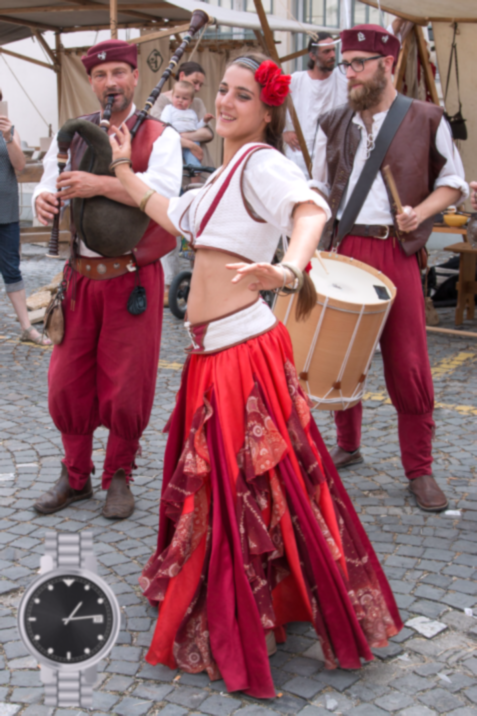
1:14
